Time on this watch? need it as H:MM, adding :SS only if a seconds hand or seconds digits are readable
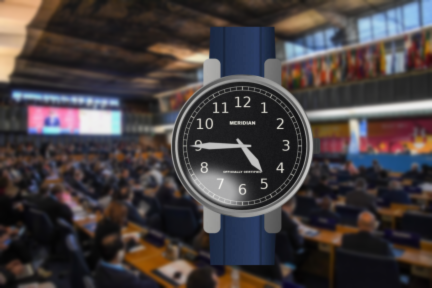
4:45
